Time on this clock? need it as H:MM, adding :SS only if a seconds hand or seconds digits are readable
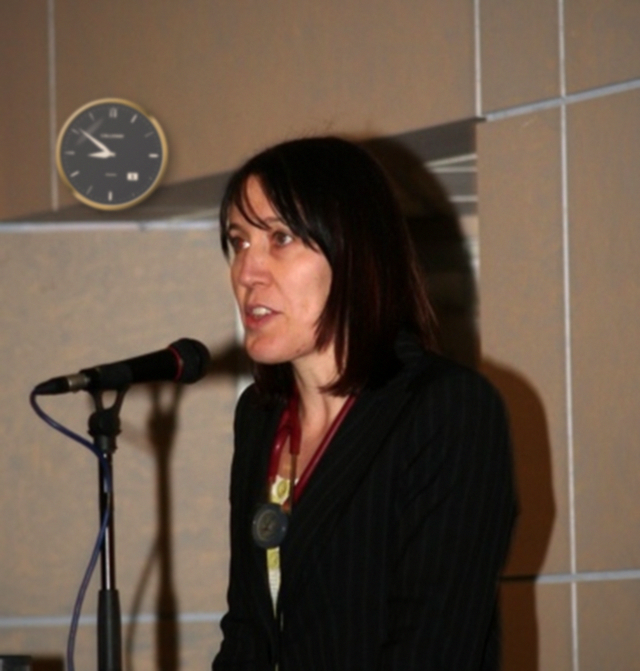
8:51
